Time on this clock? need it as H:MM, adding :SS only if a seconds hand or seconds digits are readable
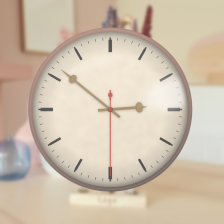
2:51:30
